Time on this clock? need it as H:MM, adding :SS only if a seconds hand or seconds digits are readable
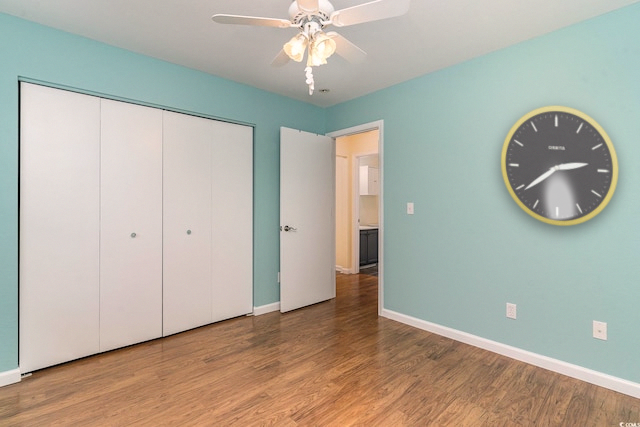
2:39
